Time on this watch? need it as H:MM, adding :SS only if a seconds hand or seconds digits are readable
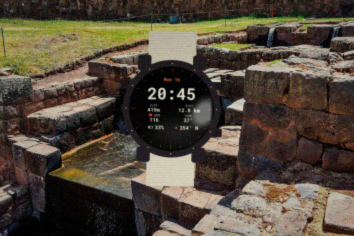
20:45
